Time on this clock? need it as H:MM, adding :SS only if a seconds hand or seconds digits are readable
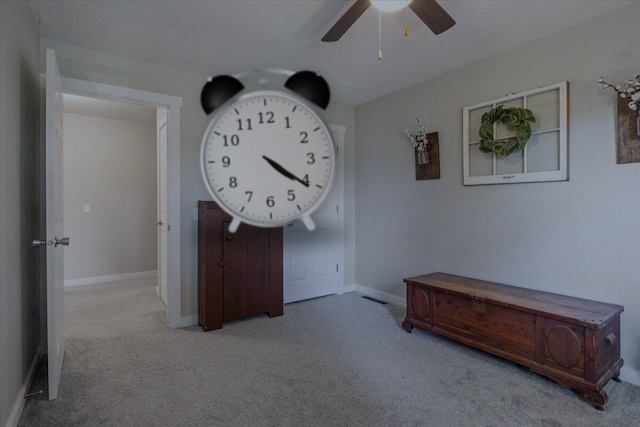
4:21
